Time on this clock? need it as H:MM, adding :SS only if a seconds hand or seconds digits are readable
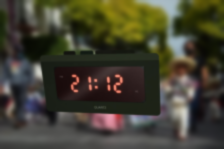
21:12
